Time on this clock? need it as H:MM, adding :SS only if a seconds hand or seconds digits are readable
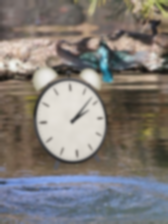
2:08
